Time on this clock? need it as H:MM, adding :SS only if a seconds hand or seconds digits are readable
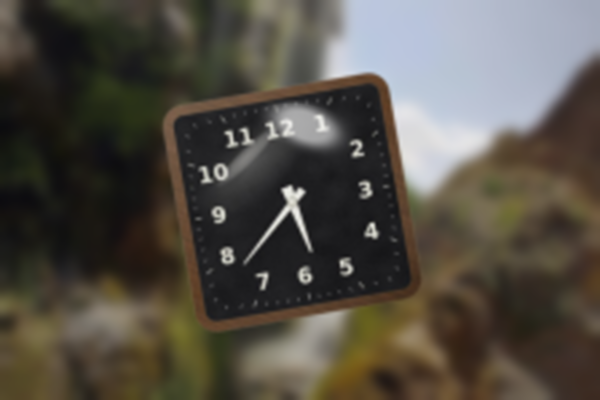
5:38
